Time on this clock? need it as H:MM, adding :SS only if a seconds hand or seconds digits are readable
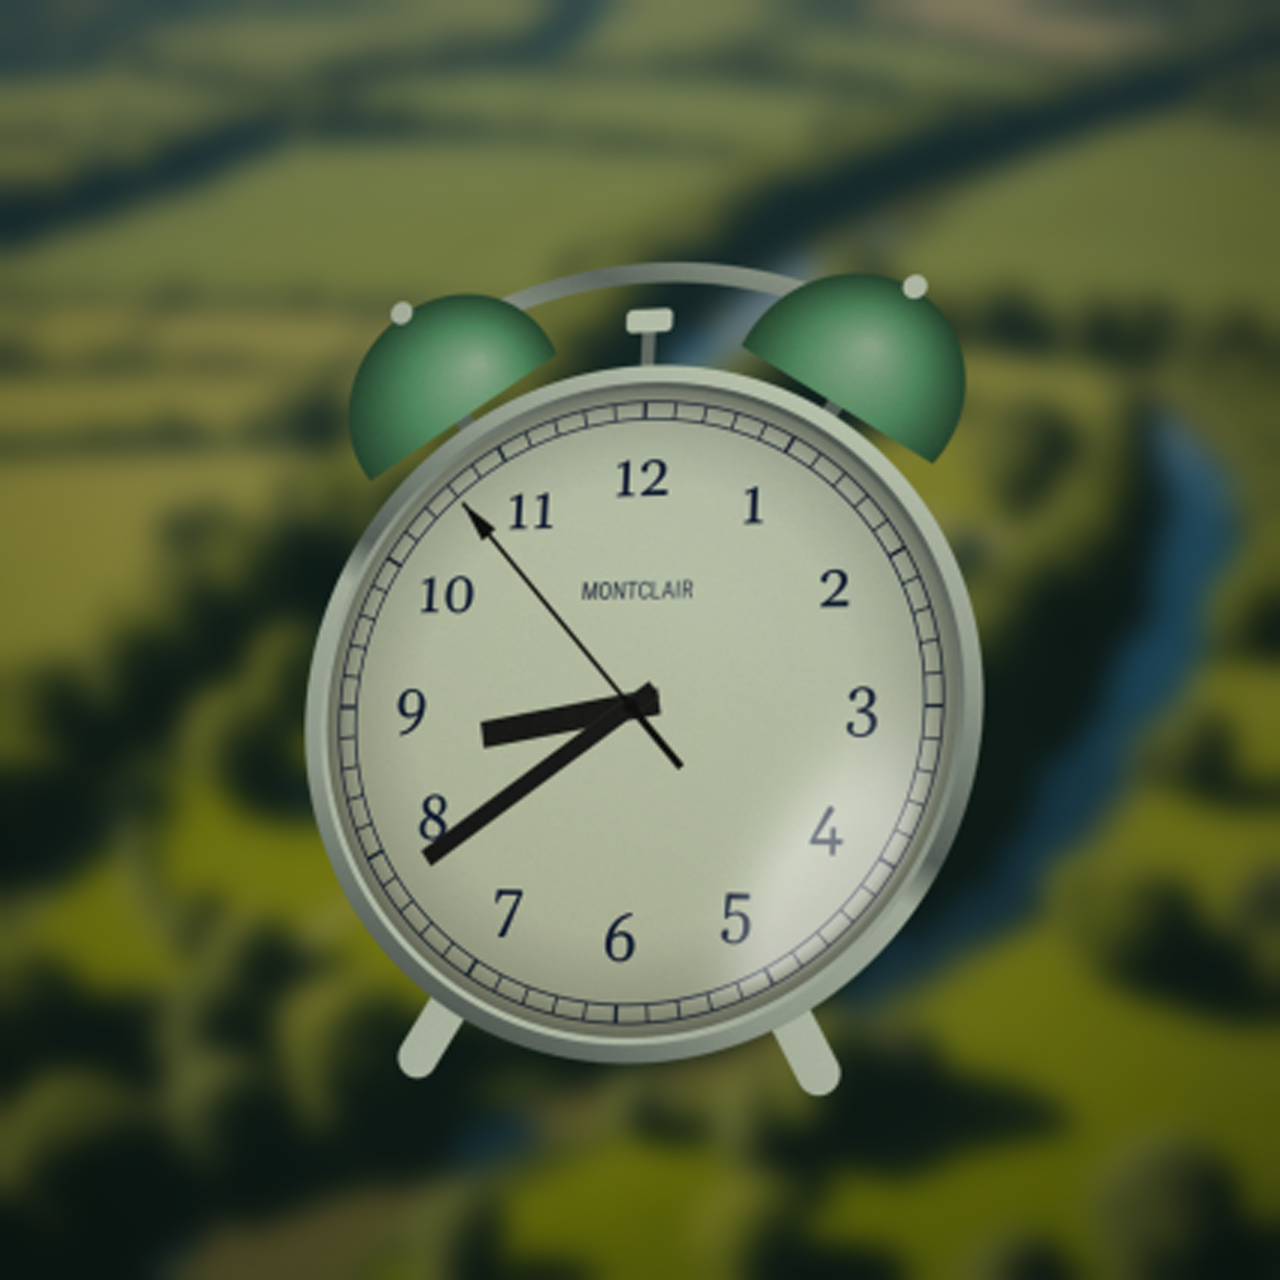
8:38:53
